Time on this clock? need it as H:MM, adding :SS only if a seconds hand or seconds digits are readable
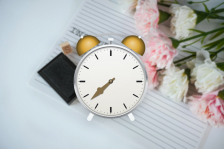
7:38
